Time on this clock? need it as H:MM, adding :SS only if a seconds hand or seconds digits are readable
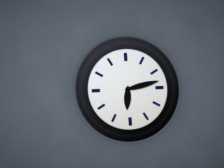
6:13
